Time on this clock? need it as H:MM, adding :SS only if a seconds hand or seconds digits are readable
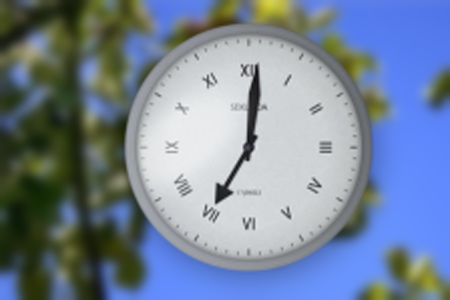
7:01
